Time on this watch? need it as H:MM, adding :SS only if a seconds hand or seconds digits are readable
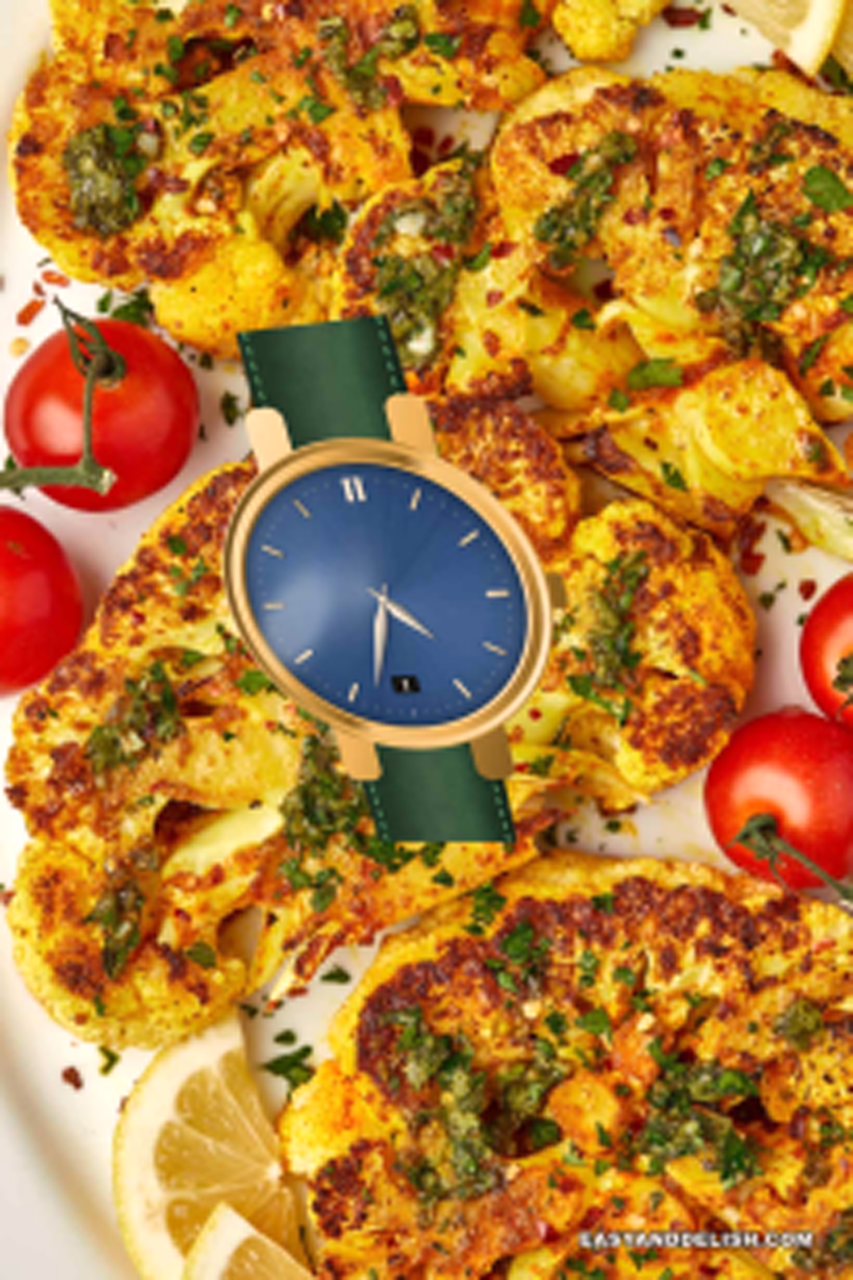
4:33
